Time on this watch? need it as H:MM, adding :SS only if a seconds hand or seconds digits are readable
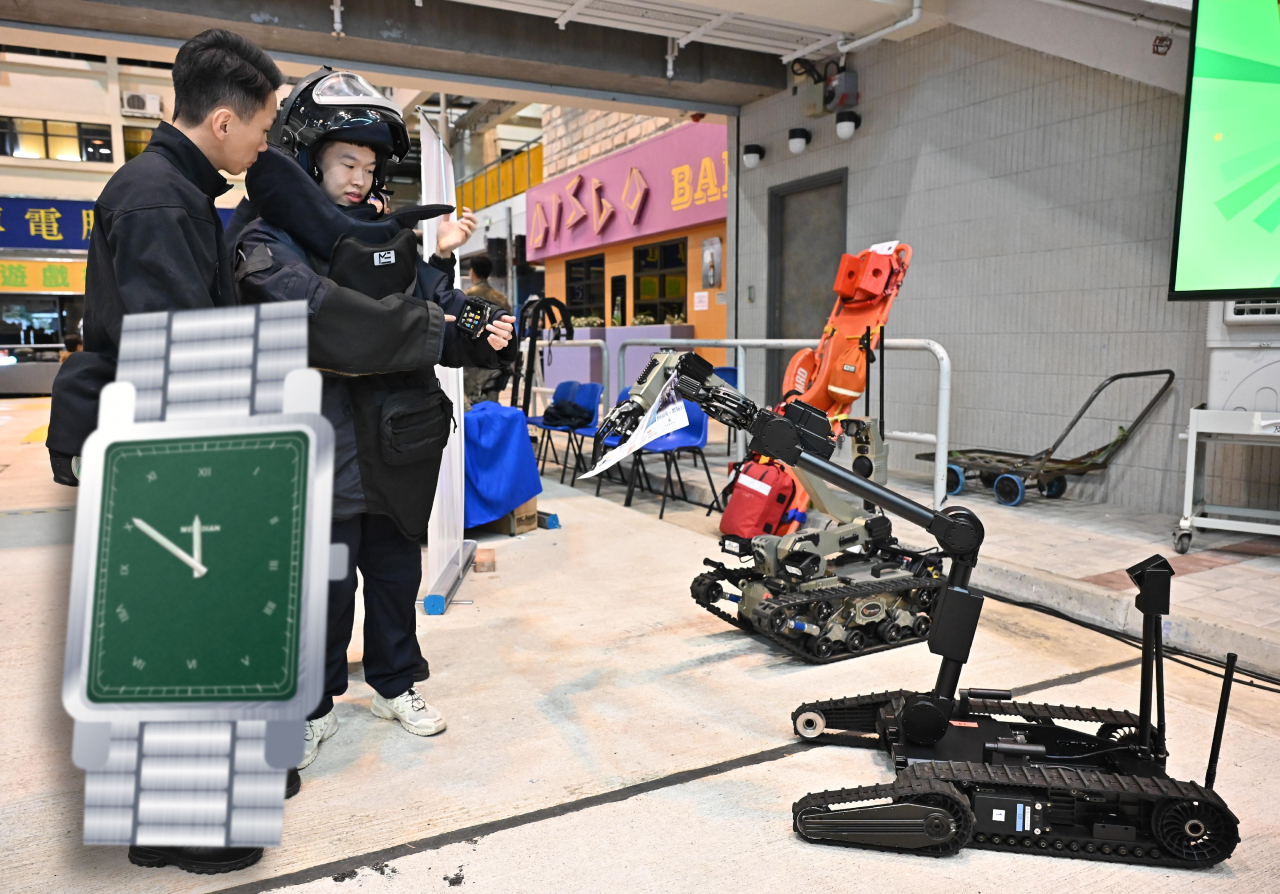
11:51
